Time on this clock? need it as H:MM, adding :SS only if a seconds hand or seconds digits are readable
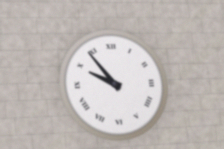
9:54
